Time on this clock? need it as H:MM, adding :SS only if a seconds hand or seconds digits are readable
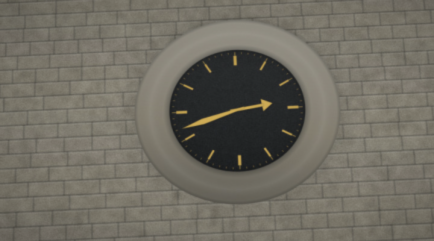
2:42
